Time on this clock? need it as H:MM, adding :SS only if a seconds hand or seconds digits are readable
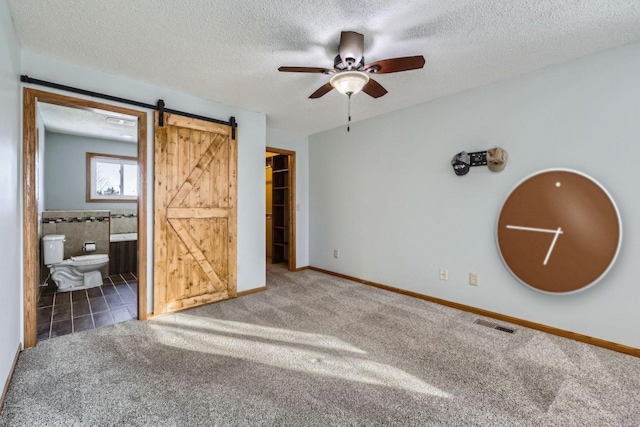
6:46
